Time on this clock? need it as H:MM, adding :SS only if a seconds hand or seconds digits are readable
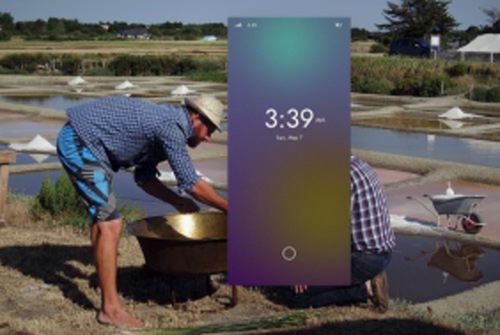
3:39
